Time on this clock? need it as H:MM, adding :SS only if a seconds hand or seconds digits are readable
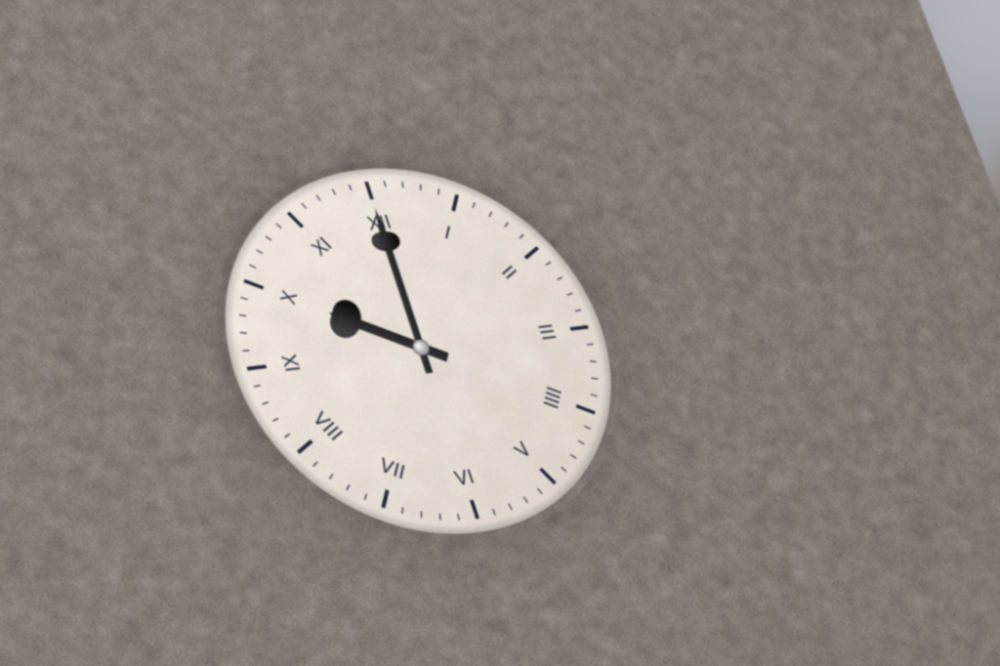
10:00
